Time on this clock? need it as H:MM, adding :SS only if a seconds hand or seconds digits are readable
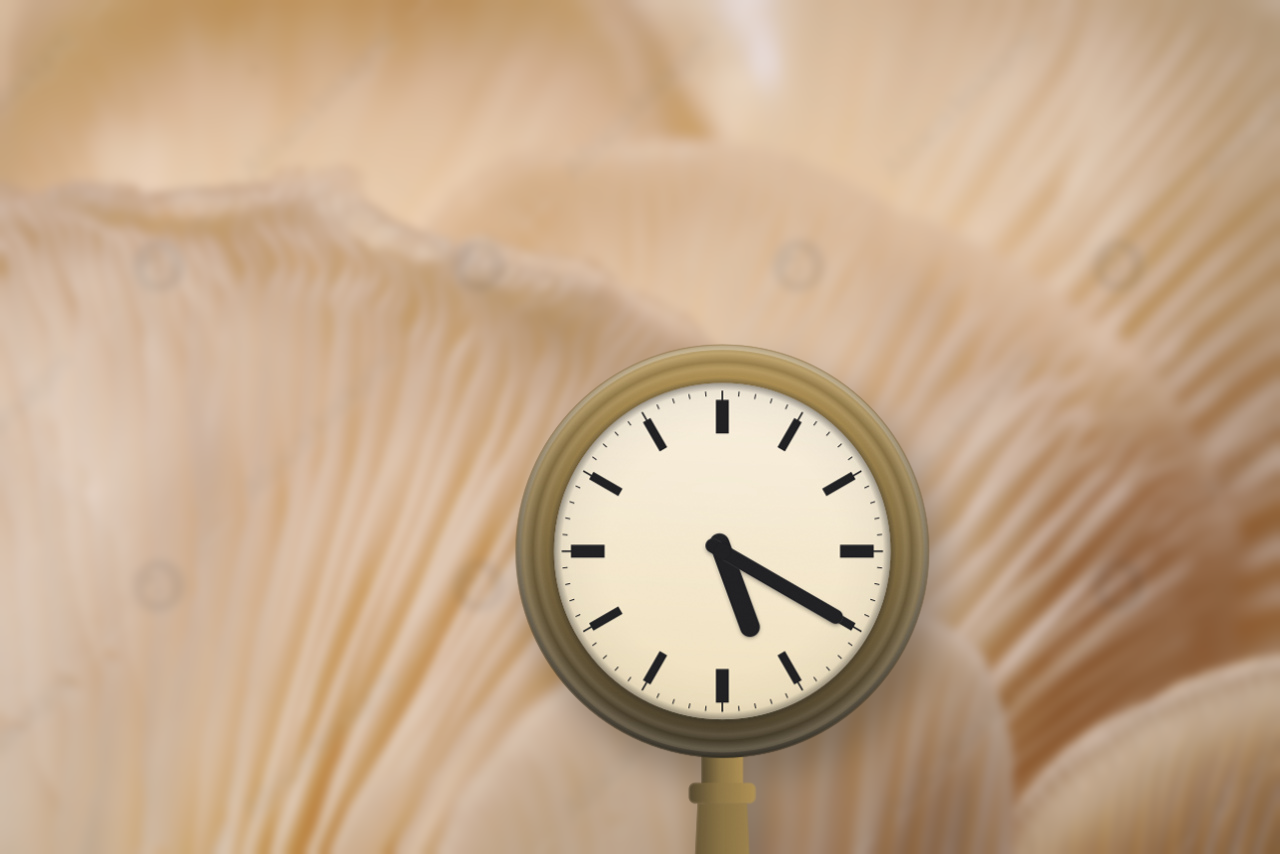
5:20
